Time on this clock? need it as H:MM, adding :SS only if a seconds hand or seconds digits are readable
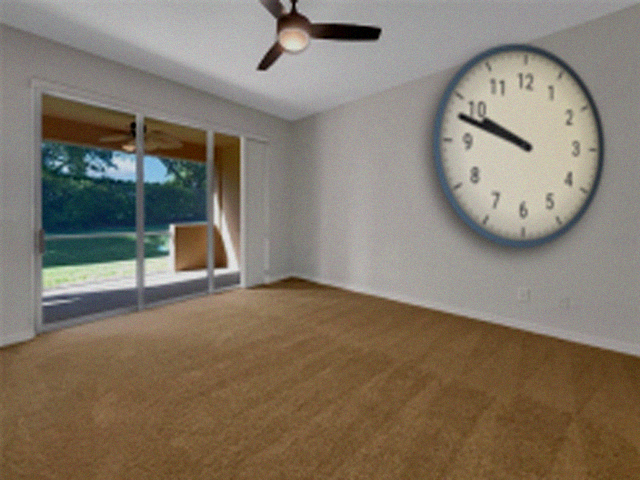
9:48
